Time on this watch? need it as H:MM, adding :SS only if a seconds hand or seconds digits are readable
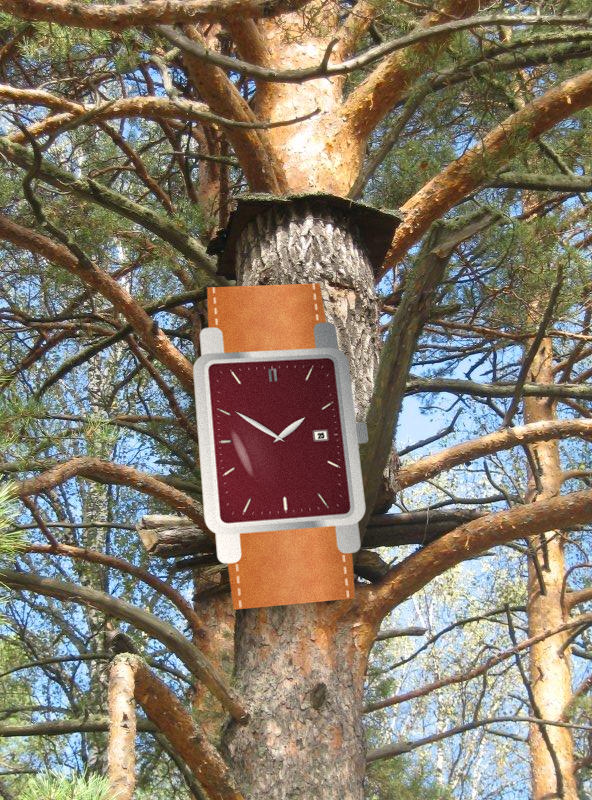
1:51
